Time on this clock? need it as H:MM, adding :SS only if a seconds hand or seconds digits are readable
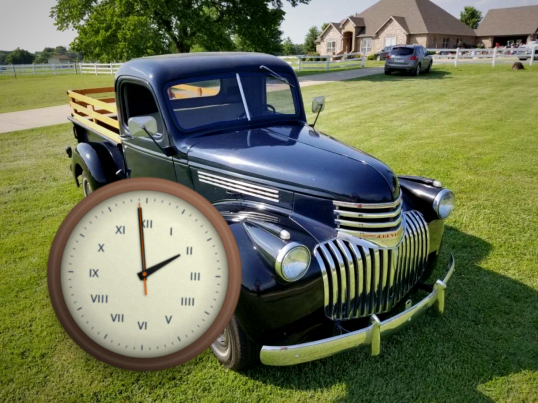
1:58:59
